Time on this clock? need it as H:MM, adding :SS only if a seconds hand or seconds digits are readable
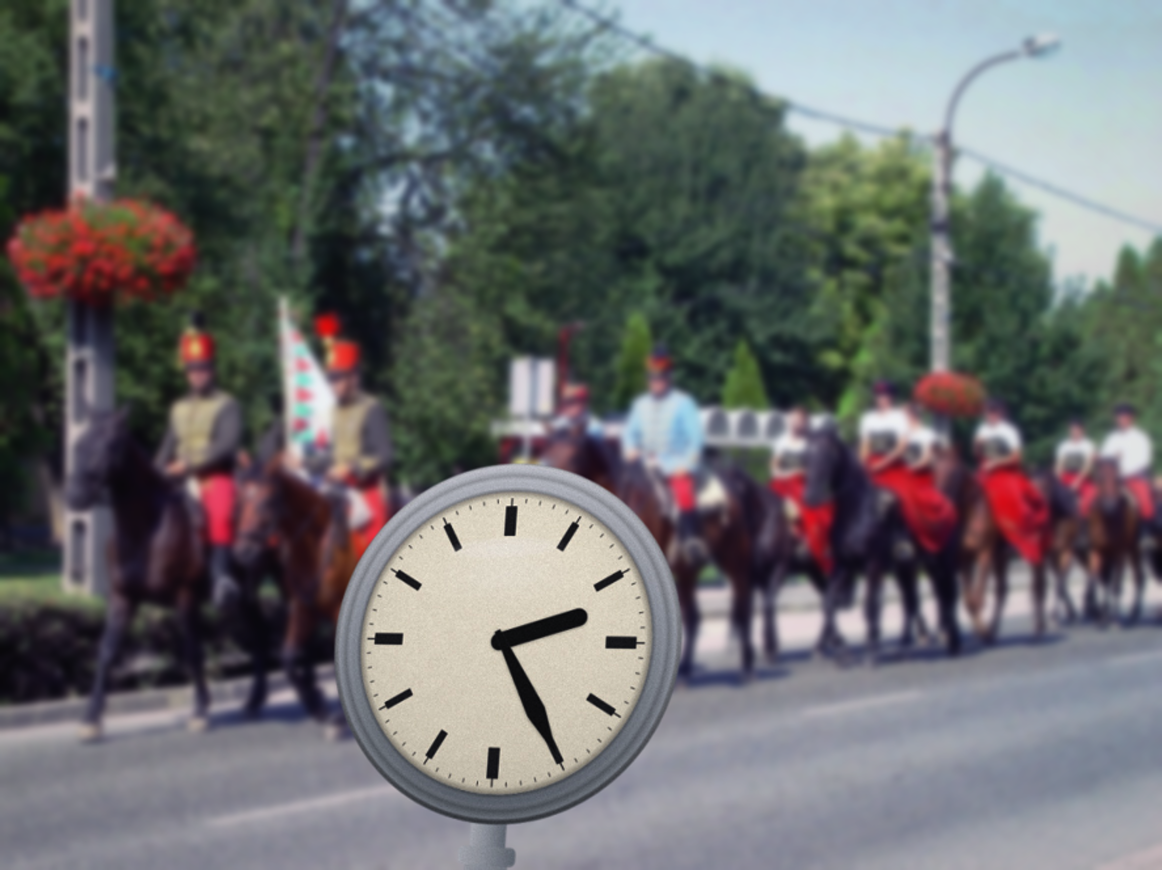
2:25
